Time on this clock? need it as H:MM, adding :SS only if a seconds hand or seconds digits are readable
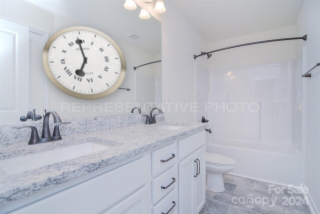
6:59
